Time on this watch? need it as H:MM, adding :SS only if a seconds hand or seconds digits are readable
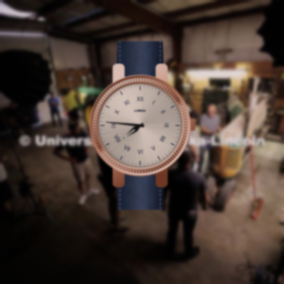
7:46
